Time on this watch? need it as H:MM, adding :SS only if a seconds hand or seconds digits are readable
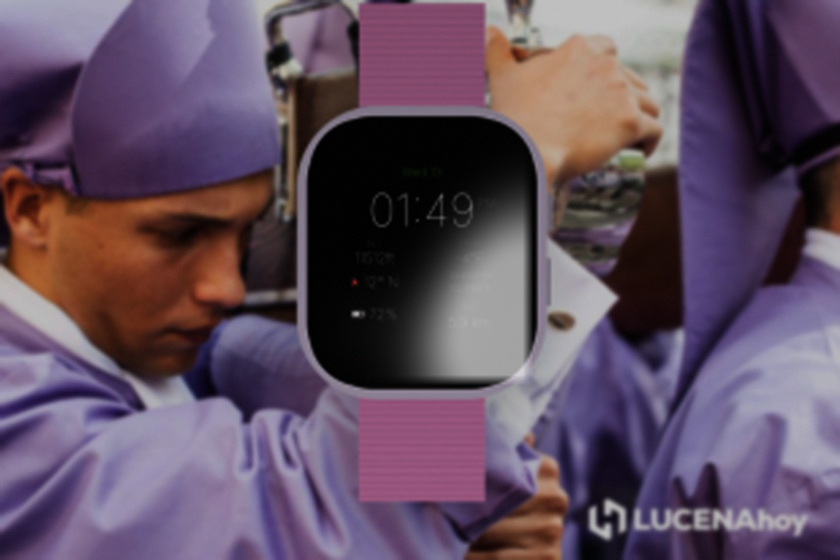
1:49
